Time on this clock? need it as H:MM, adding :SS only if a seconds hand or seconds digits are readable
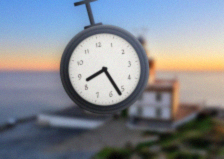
8:27
